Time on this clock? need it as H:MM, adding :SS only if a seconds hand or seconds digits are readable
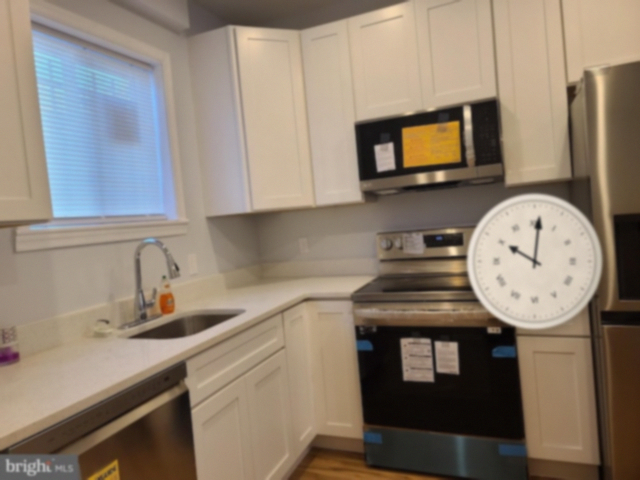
10:01
